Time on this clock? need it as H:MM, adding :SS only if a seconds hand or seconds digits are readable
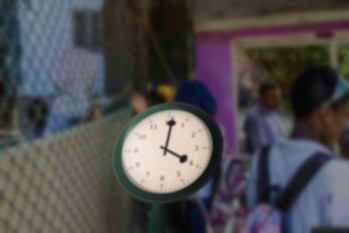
4:01
